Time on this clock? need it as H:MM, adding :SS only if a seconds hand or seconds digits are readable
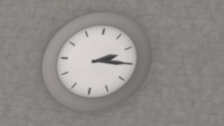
2:15
